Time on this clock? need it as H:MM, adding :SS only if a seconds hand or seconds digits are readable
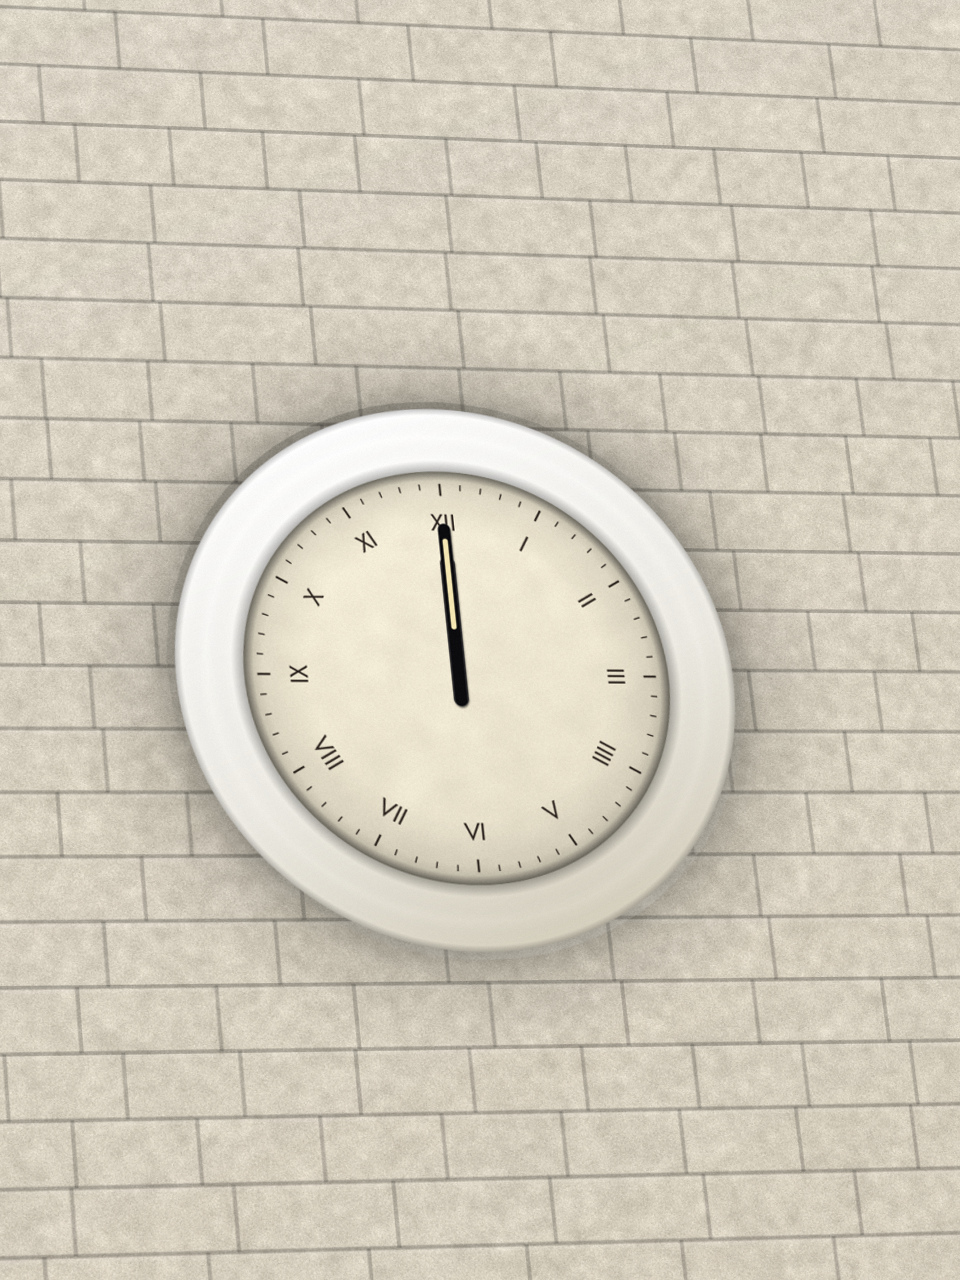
12:00
